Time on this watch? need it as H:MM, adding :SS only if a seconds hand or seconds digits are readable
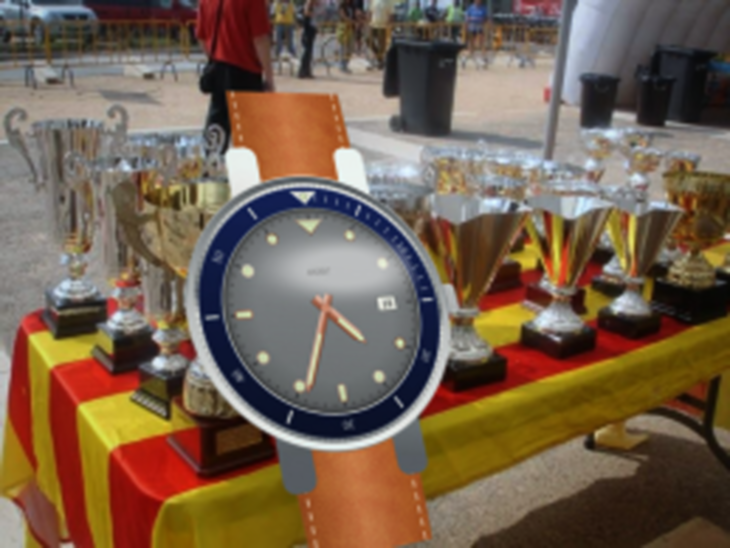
4:34
